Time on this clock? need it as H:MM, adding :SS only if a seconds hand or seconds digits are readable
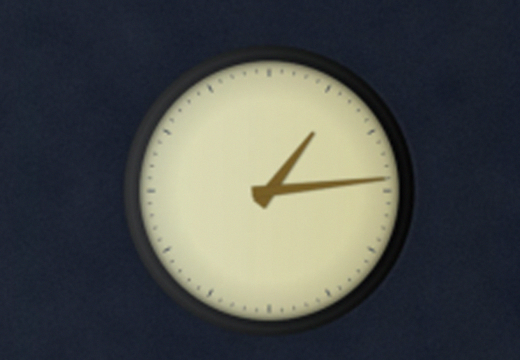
1:14
